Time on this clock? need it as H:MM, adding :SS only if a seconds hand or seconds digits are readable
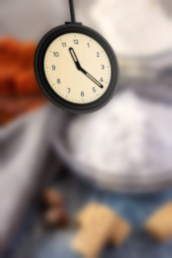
11:22
